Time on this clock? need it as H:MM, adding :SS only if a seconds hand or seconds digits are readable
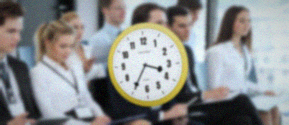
3:35
